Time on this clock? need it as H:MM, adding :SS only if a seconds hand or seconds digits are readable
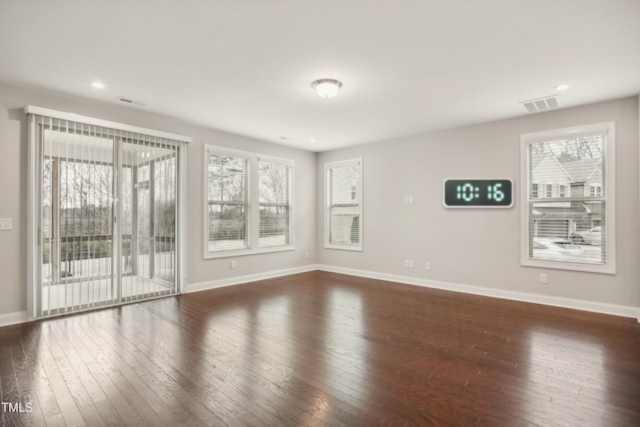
10:16
